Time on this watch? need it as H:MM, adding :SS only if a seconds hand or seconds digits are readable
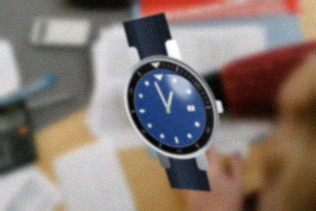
12:58
